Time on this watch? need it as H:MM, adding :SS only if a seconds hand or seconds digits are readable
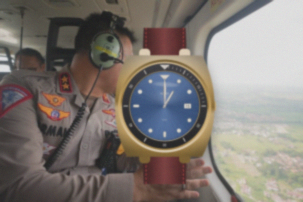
1:00
